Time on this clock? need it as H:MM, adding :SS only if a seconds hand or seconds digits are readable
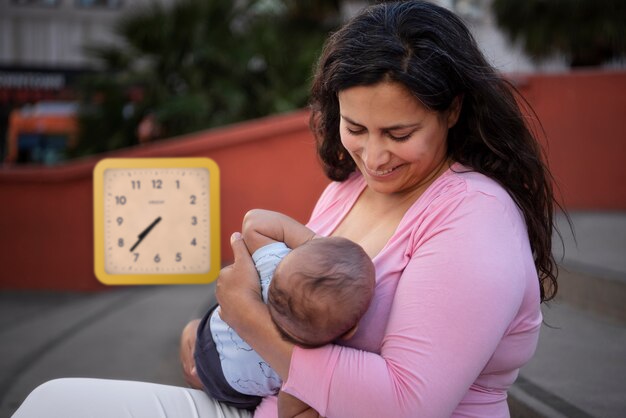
7:37
